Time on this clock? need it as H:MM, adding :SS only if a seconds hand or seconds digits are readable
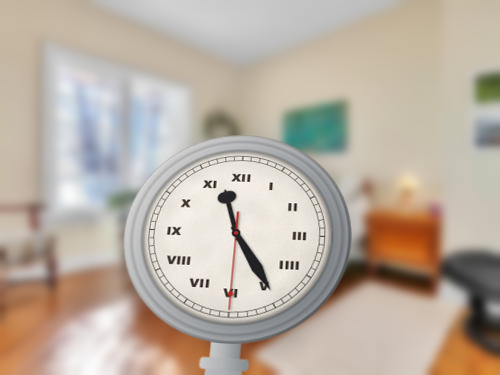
11:24:30
